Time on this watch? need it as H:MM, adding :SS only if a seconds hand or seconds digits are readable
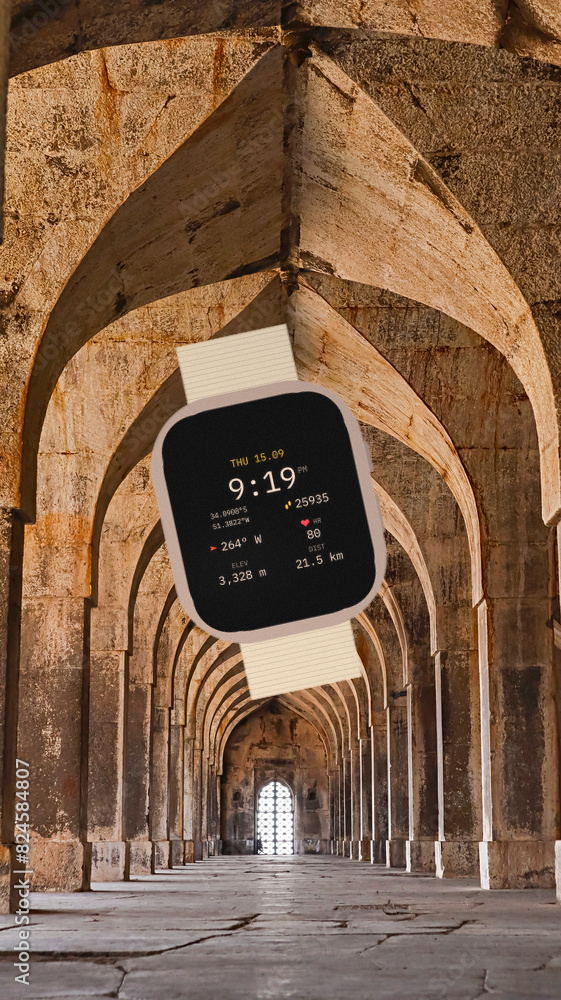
9:19
